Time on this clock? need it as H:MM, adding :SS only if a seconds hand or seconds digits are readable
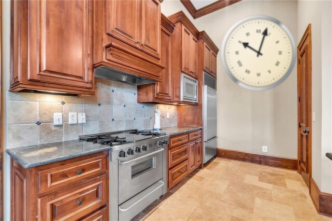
10:03
